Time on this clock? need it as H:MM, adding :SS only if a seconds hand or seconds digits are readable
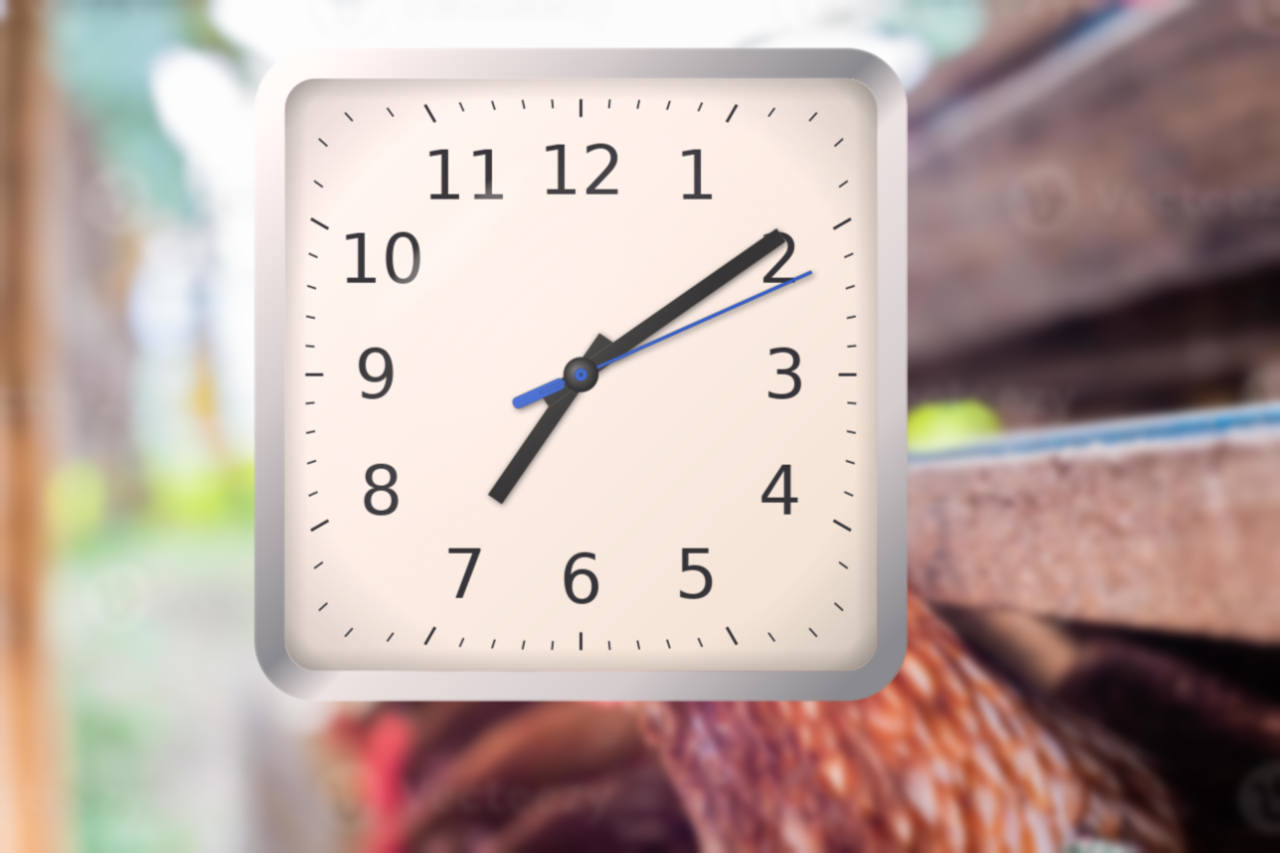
7:09:11
